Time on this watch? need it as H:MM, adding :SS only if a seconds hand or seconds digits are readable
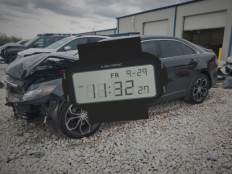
11:32:27
